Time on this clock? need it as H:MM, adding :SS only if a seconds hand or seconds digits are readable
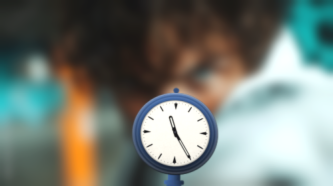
11:25
